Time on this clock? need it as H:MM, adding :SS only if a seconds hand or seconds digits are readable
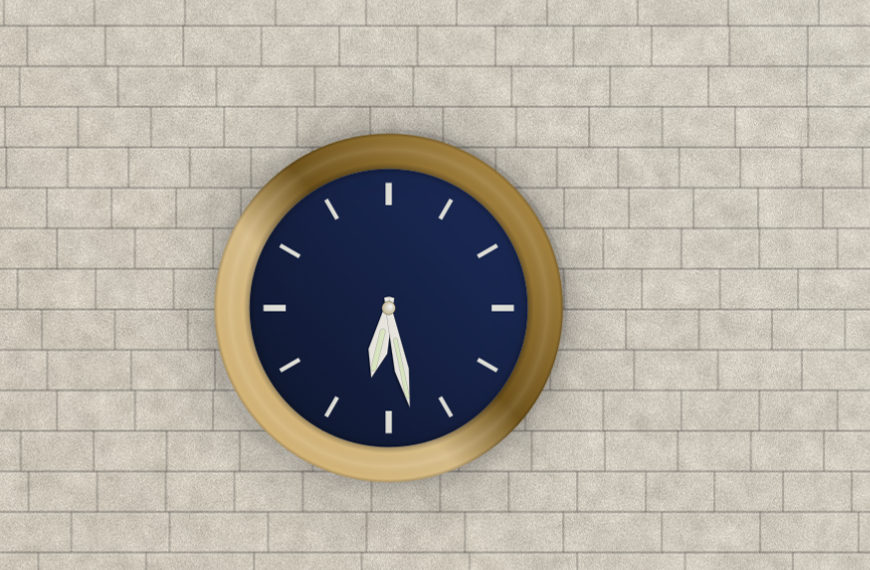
6:28
